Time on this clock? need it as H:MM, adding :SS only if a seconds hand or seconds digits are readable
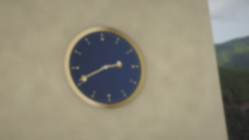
2:41
